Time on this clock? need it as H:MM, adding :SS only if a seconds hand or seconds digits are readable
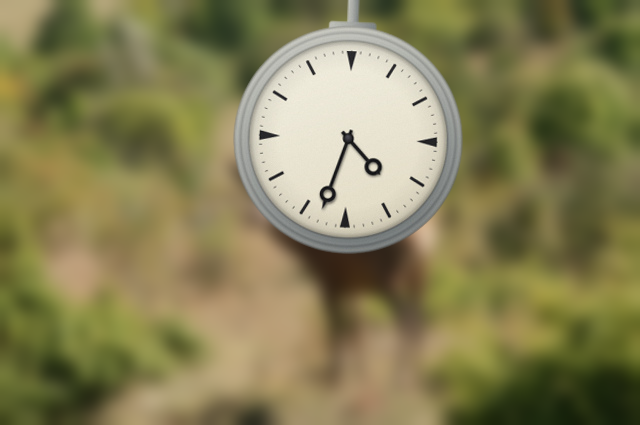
4:33
